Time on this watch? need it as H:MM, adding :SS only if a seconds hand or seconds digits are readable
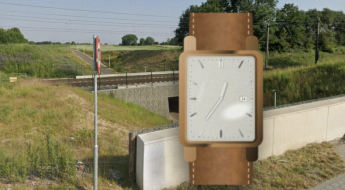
12:36
